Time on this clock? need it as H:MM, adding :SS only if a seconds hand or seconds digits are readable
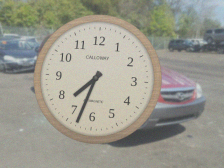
7:33
